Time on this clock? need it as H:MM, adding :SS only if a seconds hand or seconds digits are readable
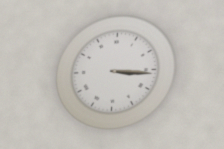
3:16
